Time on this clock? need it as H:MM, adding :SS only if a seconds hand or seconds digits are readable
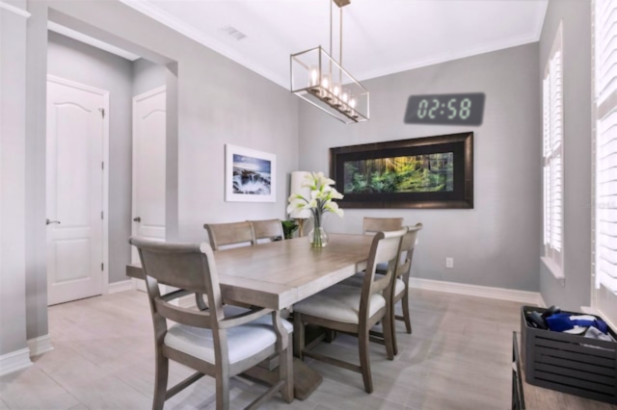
2:58
